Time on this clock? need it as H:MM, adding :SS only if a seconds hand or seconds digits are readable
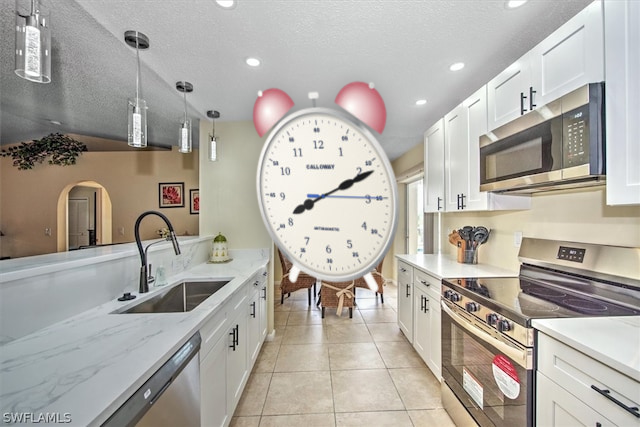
8:11:15
